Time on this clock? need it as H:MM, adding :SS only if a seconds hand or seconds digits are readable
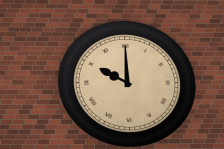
10:00
